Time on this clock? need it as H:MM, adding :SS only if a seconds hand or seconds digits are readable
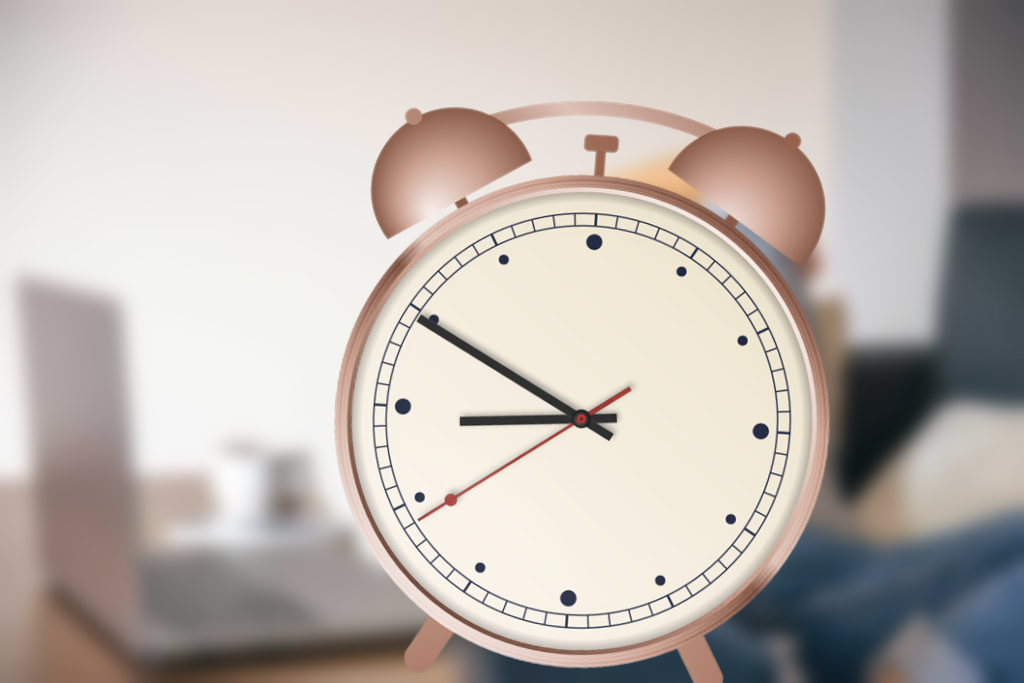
8:49:39
